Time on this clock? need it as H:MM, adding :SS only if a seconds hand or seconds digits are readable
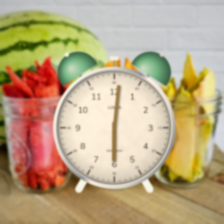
6:01
